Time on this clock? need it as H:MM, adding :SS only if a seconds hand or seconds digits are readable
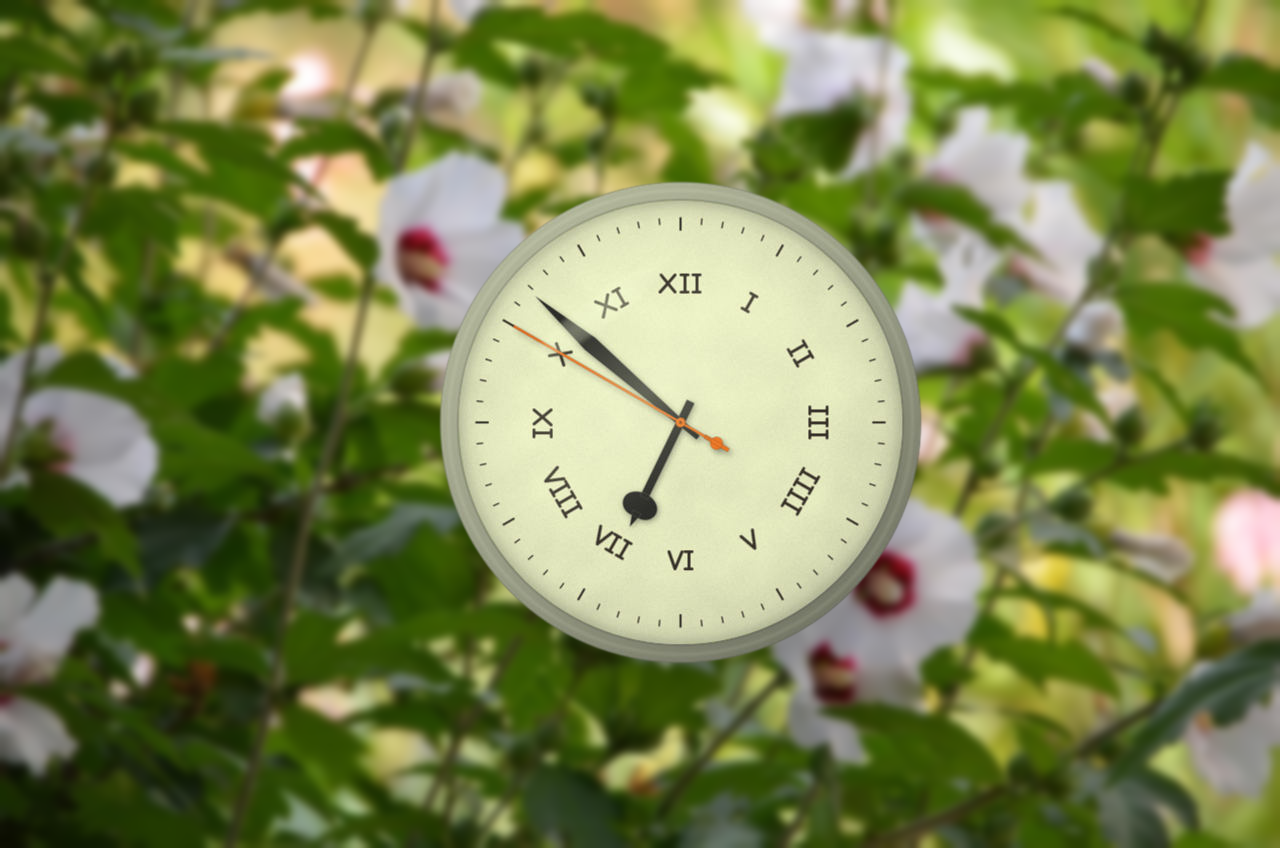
6:51:50
